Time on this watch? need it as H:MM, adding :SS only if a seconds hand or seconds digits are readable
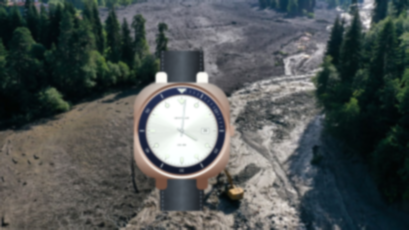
4:01
